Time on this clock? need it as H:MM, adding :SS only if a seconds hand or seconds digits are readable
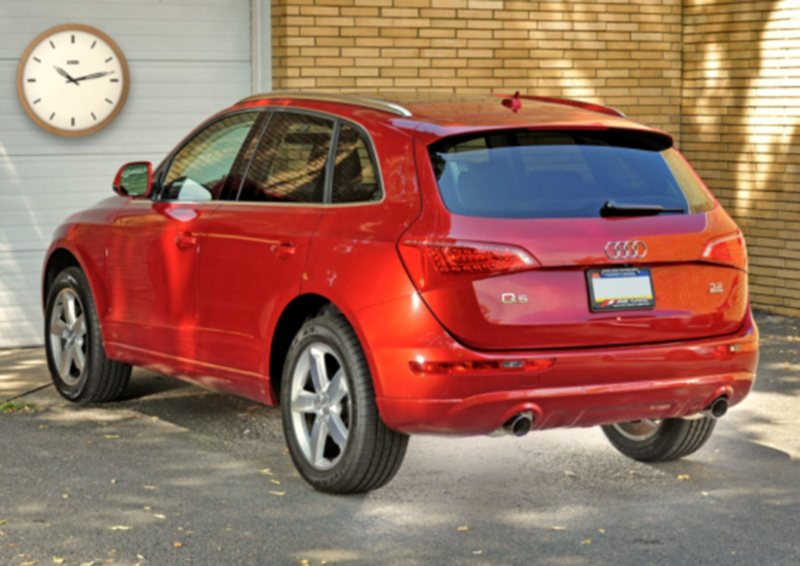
10:13
